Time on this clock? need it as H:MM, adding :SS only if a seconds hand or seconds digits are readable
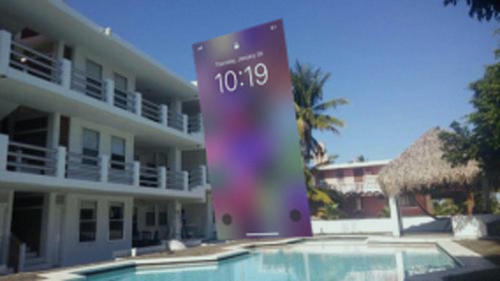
10:19
